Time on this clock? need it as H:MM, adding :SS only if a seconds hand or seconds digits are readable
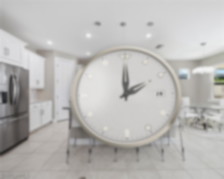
2:00
